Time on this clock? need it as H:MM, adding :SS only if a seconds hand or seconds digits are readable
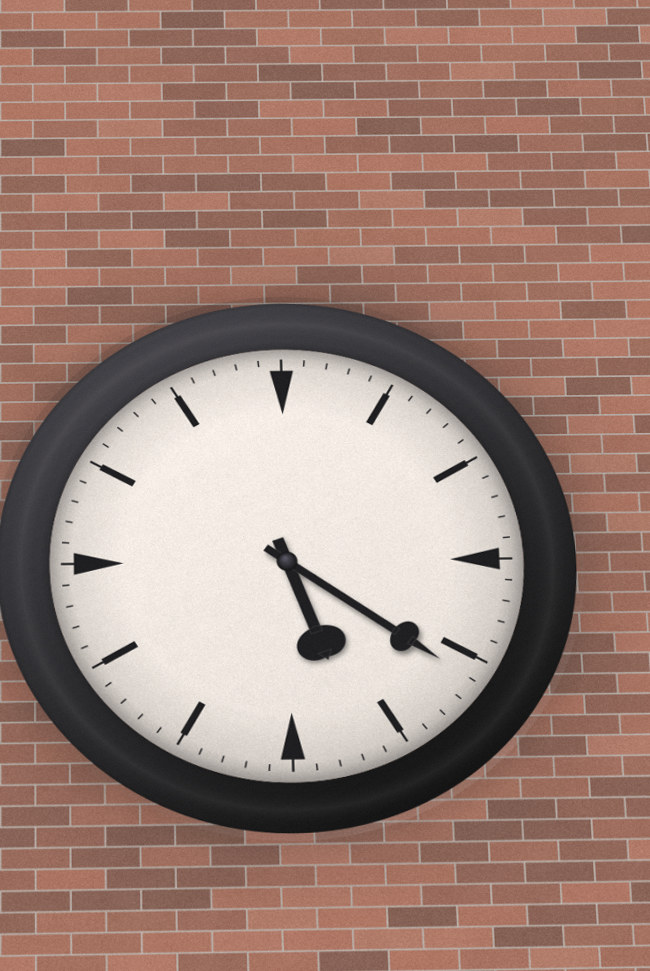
5:21
